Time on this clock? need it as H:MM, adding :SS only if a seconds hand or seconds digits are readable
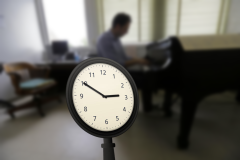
2:50
